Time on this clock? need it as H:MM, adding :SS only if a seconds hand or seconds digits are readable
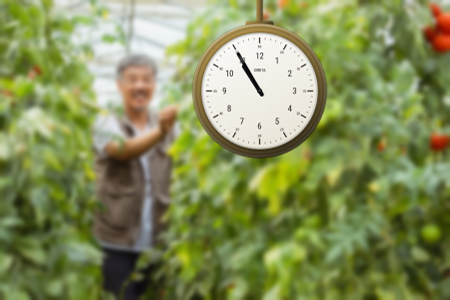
10:55
